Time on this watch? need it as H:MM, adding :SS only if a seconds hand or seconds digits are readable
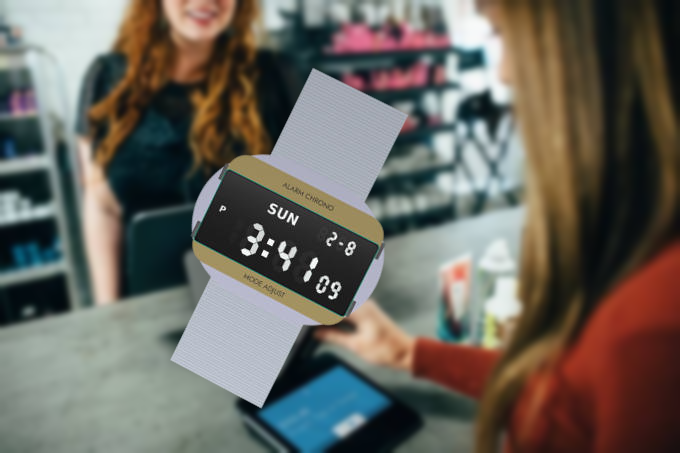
3:41:09
